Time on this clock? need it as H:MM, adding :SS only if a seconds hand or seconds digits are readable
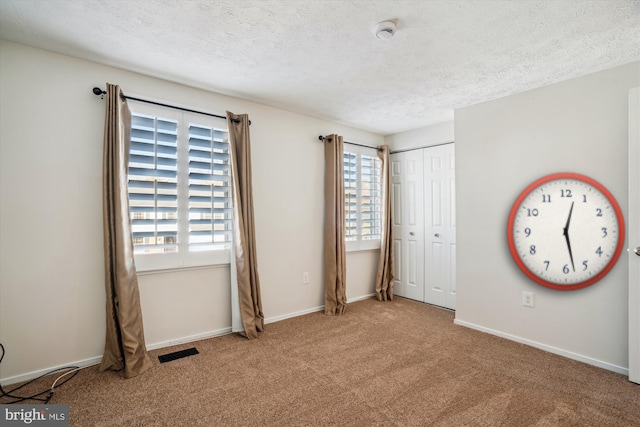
12:28
